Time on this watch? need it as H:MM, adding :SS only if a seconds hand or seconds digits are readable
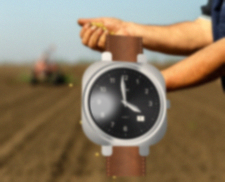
3:59
